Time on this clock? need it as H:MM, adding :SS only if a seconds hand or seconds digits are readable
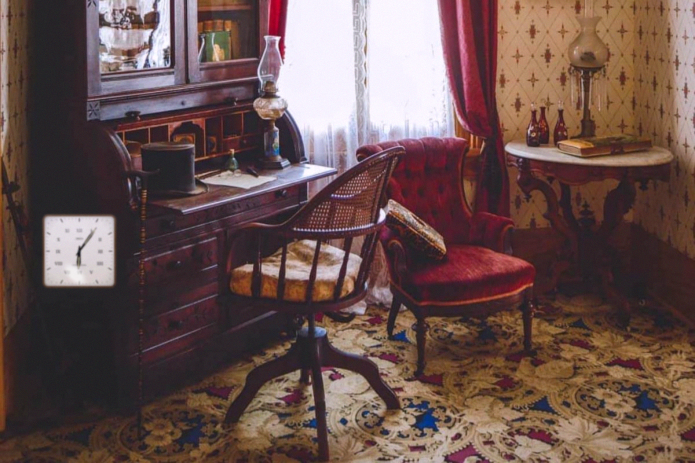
6:06
